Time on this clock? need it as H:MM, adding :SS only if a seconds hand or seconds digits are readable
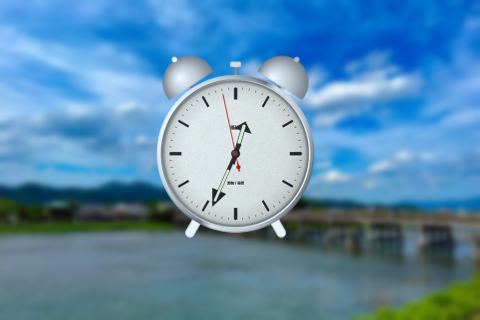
12:33:58
